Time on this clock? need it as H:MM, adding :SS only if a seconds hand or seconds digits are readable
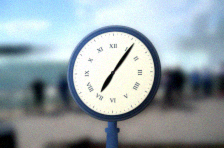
7:06
